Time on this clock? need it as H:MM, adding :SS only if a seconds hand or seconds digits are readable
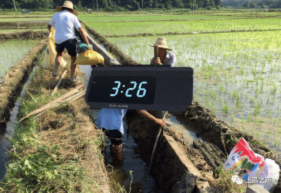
3:26
